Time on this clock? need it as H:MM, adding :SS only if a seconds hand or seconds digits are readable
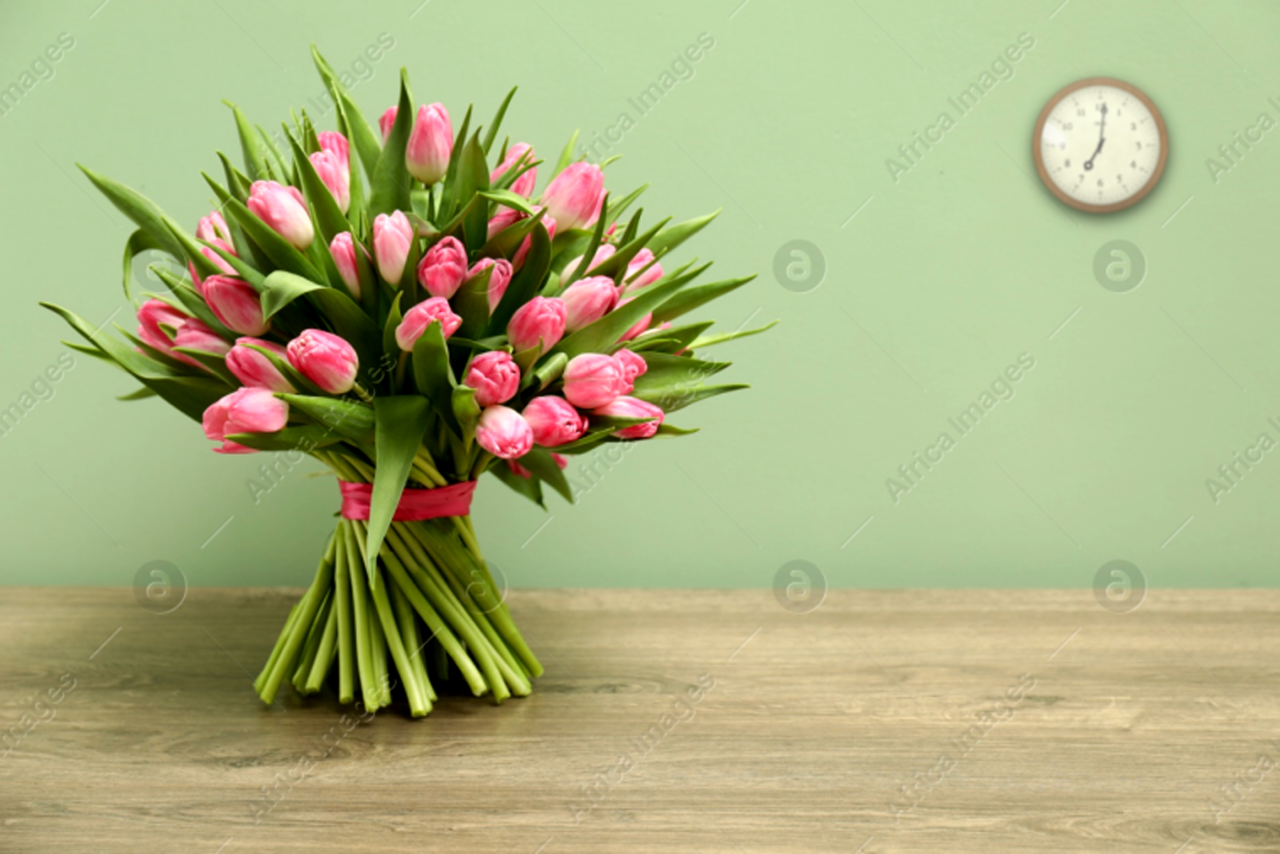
7:01
